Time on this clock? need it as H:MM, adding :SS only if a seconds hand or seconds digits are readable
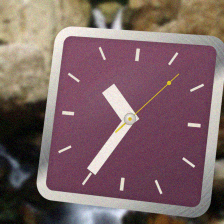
10:35:07
